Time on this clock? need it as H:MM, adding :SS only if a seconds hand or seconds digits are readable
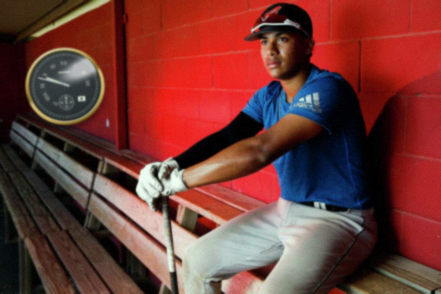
9:48
